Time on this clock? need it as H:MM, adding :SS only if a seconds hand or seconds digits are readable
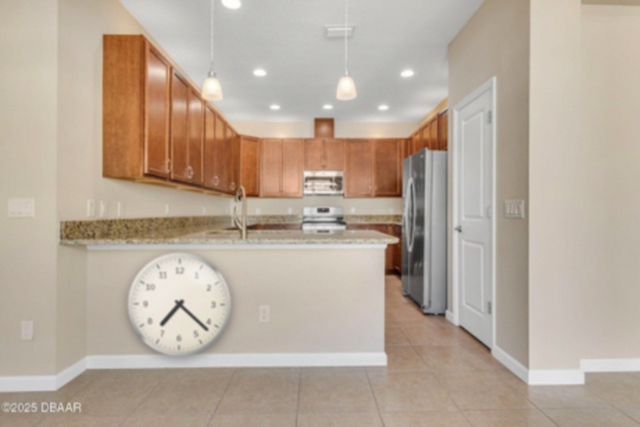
7:22
